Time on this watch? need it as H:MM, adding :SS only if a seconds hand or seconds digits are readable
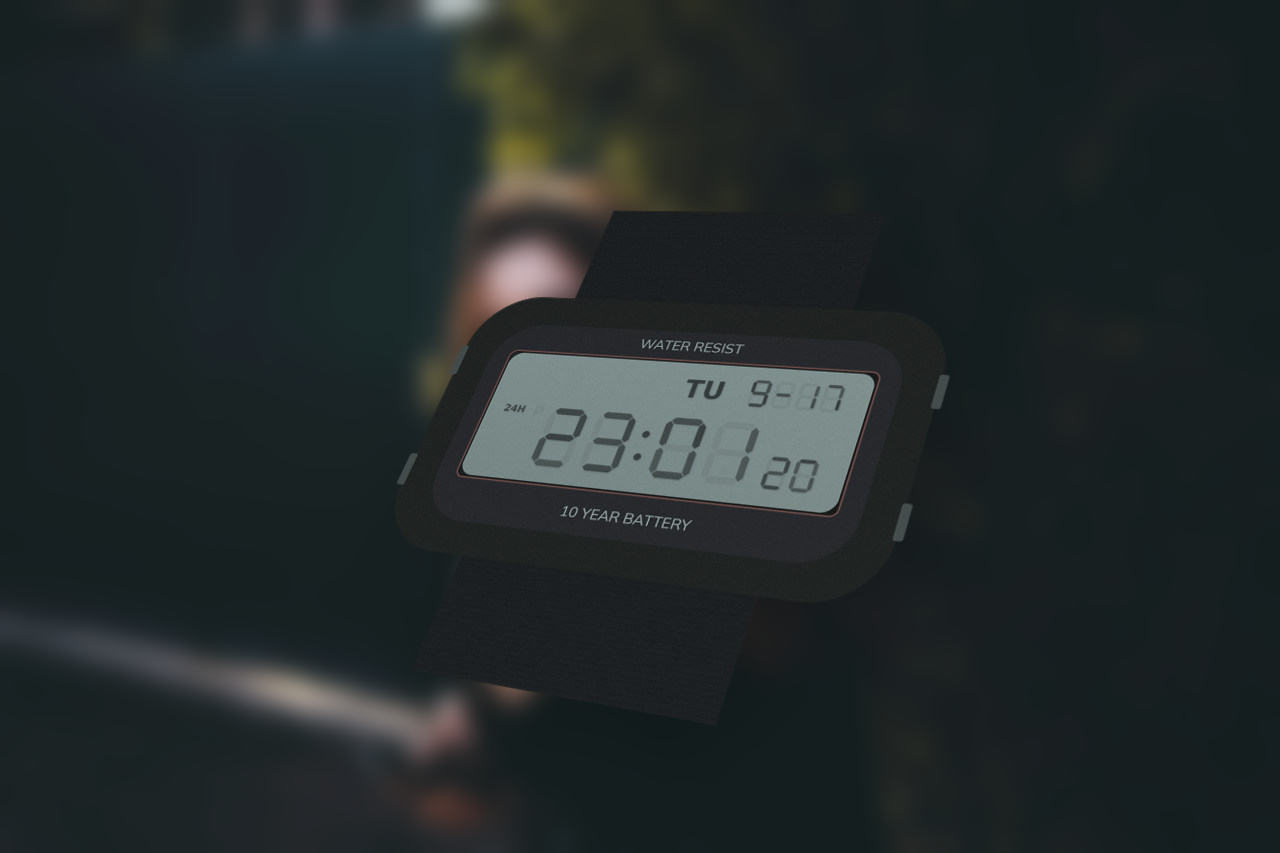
23:01:20
